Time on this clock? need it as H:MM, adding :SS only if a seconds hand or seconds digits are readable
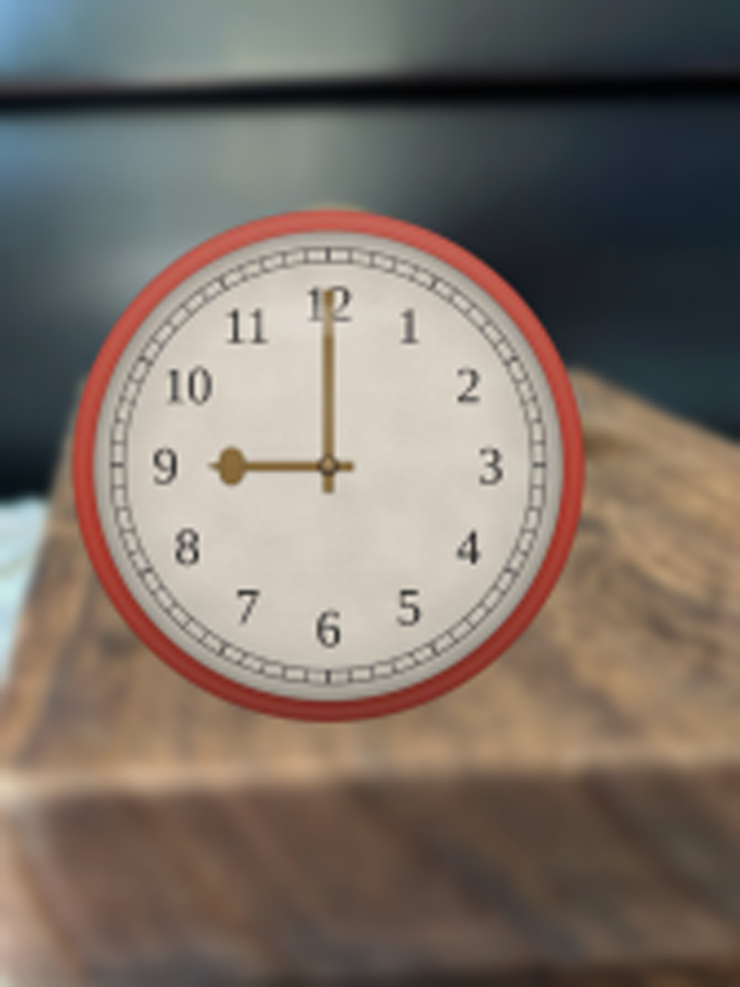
9:00
